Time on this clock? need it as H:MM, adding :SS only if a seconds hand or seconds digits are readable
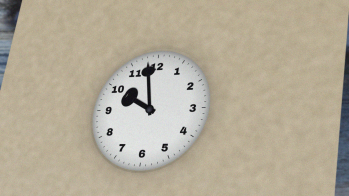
9:58
